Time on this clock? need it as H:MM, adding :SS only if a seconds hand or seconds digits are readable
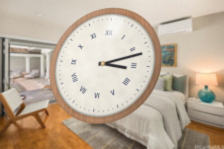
3:12
